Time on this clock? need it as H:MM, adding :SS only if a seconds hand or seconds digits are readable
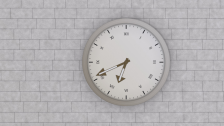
6:41
